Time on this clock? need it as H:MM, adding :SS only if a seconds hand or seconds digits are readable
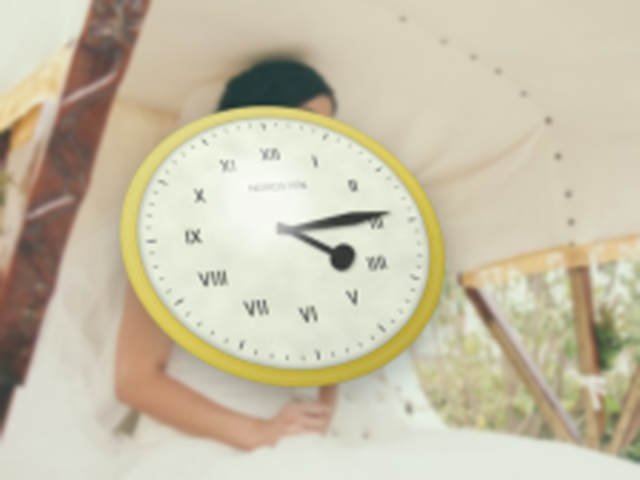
4:14
